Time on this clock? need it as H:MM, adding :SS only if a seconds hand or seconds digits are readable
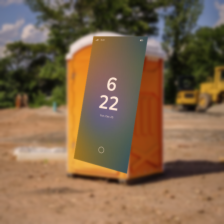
6:22
